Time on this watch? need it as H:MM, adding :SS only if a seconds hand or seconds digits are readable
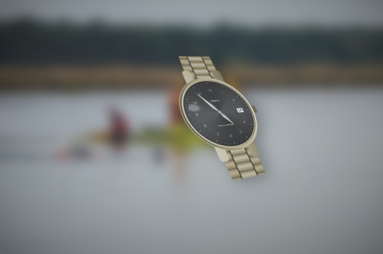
4:54
